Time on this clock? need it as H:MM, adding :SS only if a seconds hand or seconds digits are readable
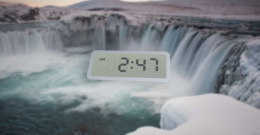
2:47
